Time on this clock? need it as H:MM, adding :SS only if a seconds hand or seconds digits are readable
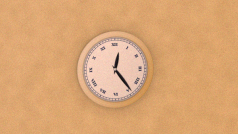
12:24
